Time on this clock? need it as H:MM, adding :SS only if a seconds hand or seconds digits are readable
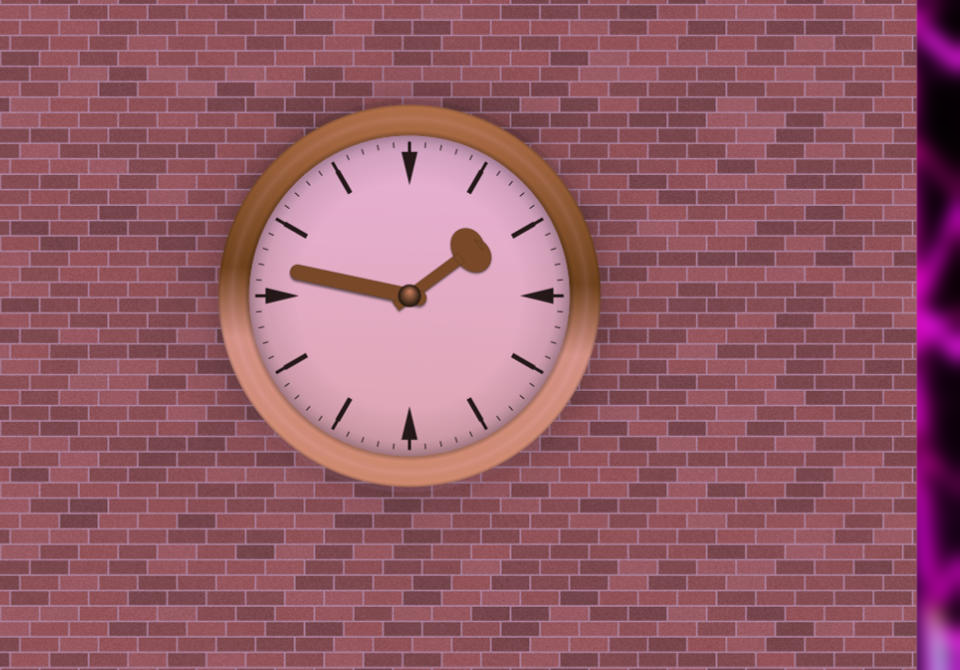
1:47
